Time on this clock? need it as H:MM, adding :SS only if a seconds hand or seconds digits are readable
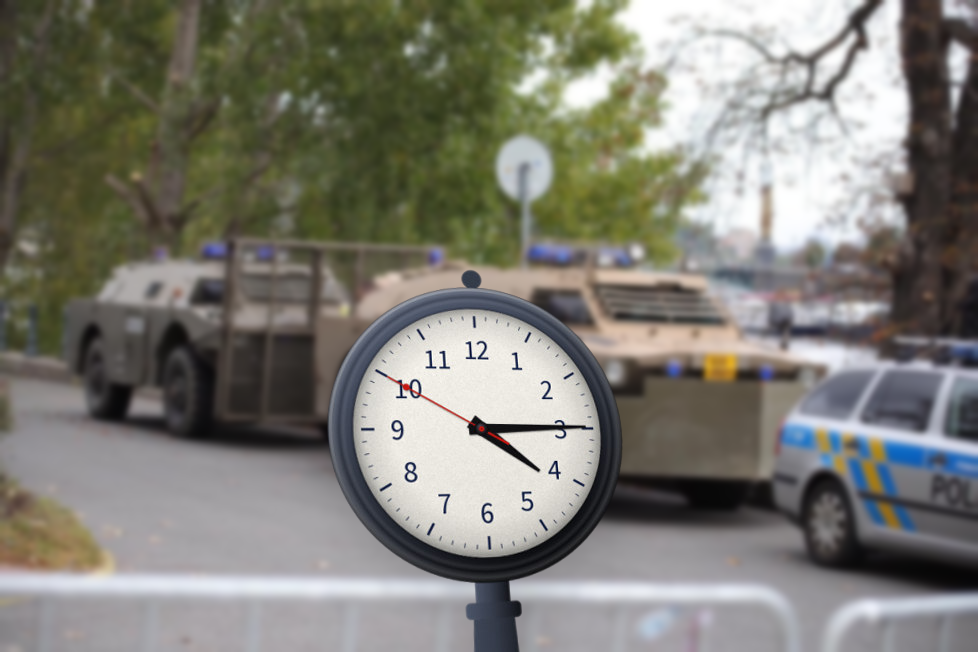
4:14:50
